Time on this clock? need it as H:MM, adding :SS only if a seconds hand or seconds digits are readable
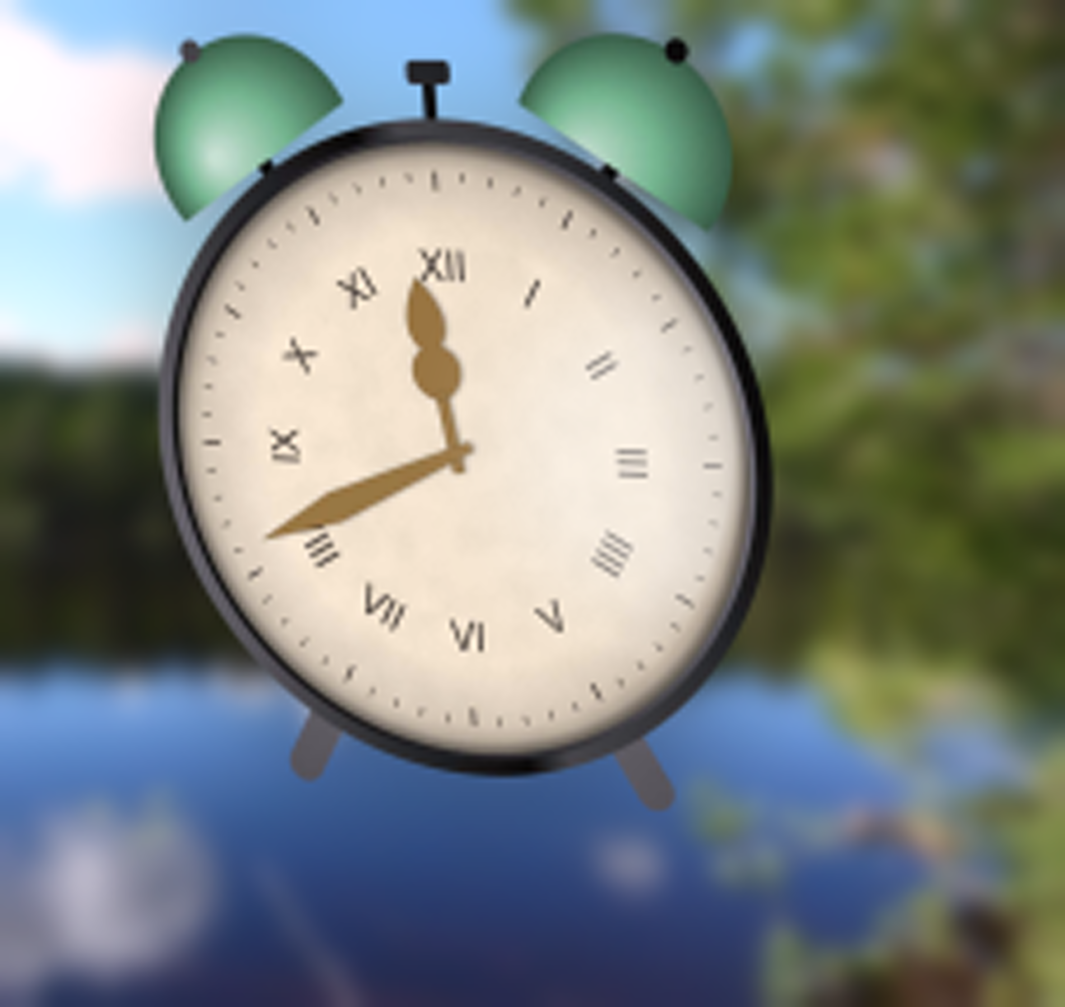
11:41
